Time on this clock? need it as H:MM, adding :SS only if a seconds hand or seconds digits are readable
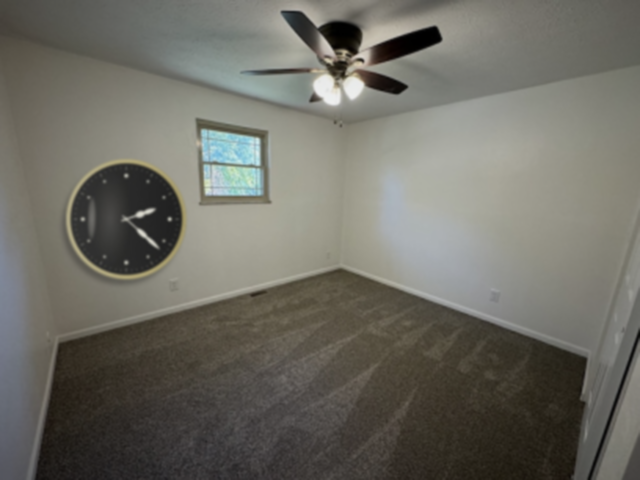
2:22
